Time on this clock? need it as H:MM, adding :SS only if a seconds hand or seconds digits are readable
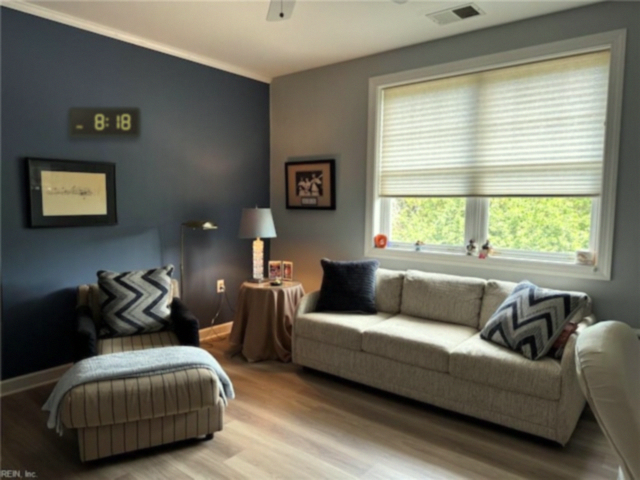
8:18
